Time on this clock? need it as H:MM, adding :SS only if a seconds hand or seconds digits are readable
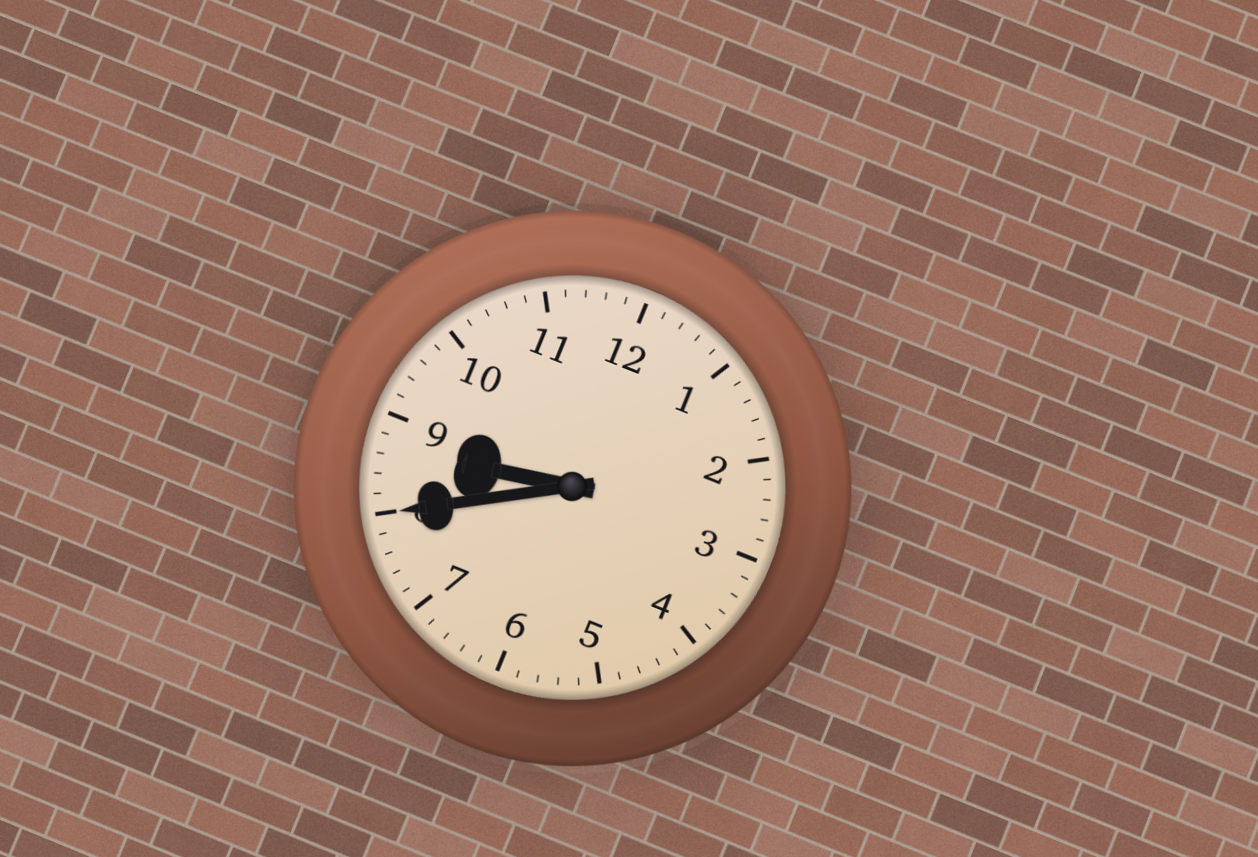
8:40
